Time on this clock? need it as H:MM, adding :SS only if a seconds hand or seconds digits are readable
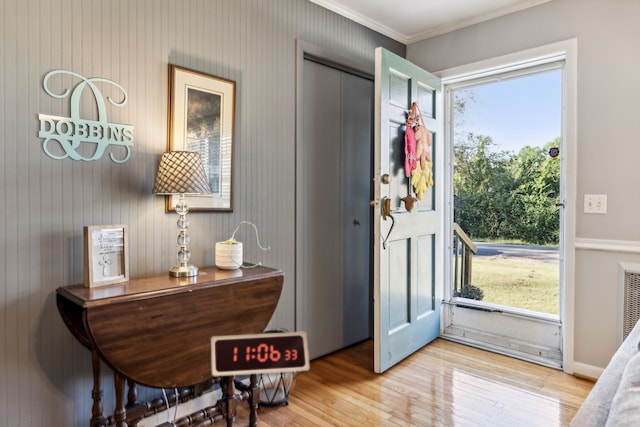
11:06:33
